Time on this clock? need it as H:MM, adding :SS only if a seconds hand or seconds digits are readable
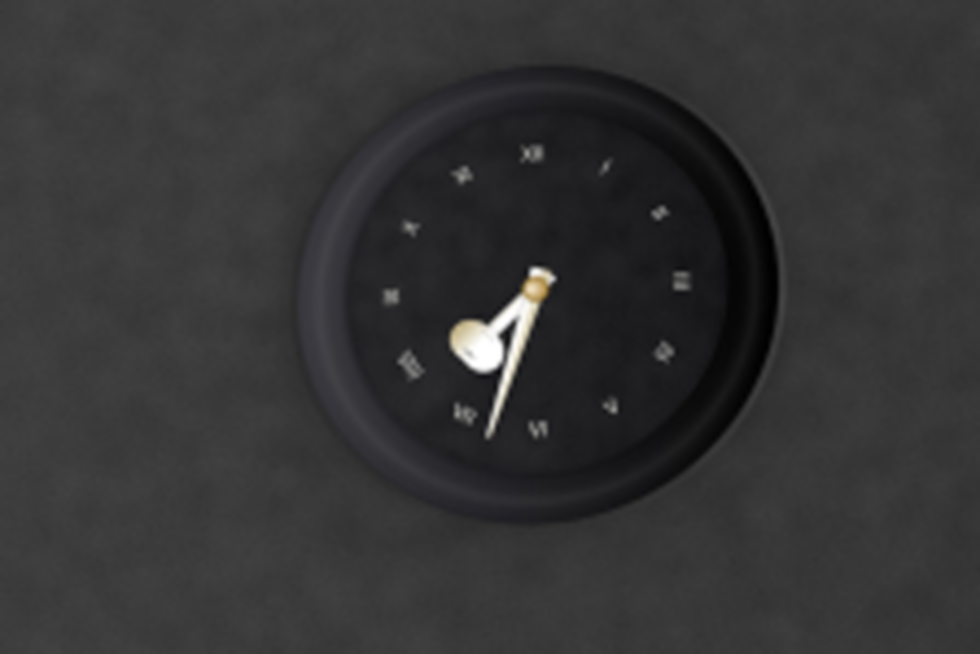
7:33
